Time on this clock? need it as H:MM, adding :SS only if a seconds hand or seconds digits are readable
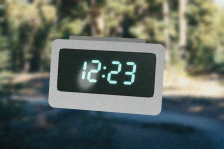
12:23
